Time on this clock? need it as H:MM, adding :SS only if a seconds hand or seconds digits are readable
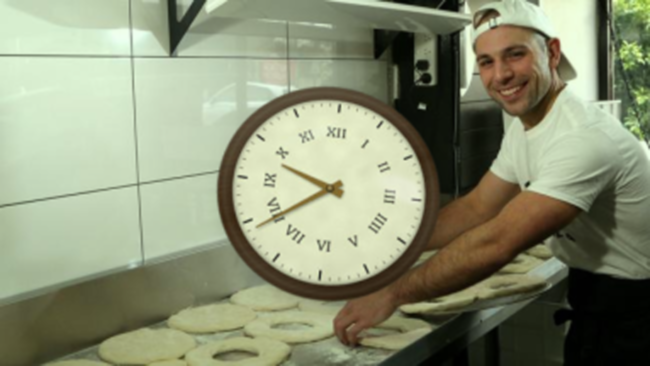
9:39
